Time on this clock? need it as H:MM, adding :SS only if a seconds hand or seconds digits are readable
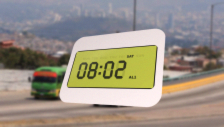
8:02
